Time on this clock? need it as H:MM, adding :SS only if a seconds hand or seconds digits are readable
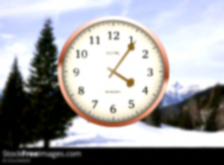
4:06
